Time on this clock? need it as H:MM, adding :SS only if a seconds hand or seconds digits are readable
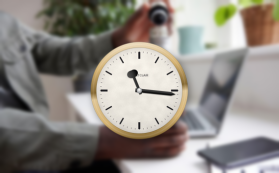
11:16
